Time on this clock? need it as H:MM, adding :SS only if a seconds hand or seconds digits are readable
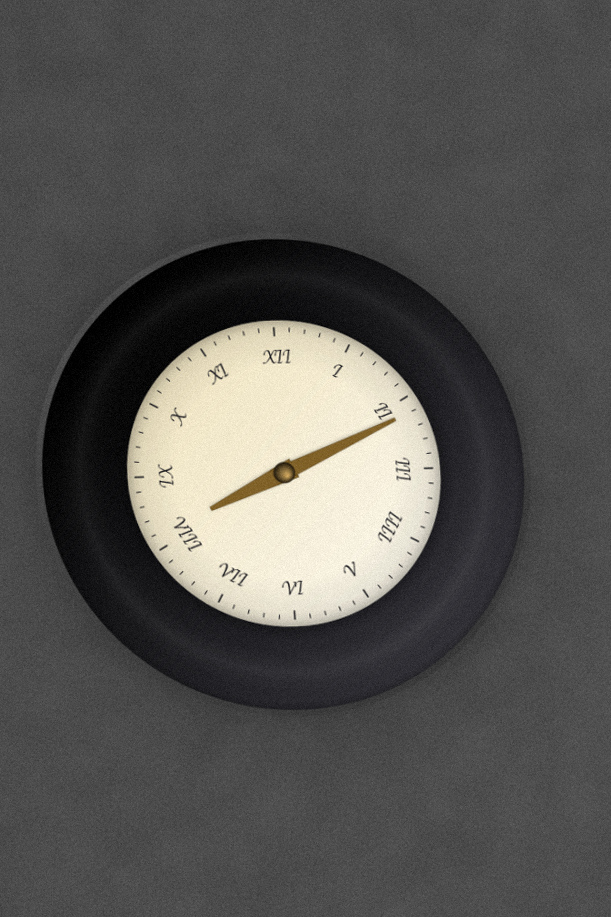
8:11
